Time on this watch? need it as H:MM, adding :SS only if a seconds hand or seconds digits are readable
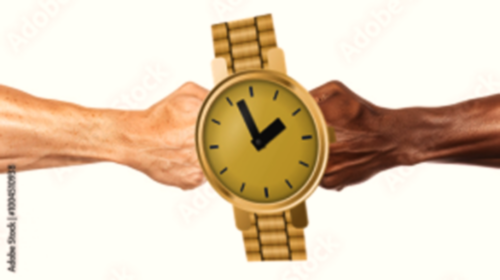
1:57
